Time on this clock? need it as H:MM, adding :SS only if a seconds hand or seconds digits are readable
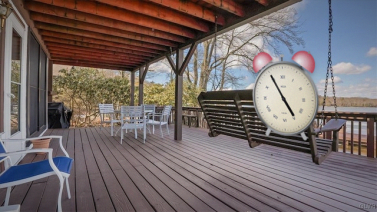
4:55
